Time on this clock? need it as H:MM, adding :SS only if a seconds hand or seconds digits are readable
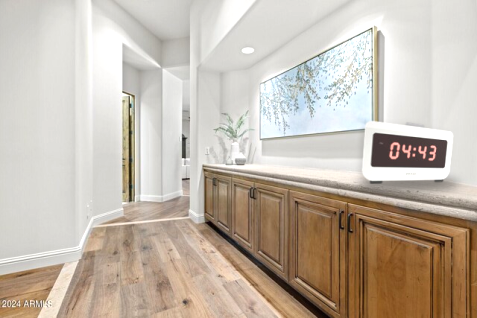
4:43
